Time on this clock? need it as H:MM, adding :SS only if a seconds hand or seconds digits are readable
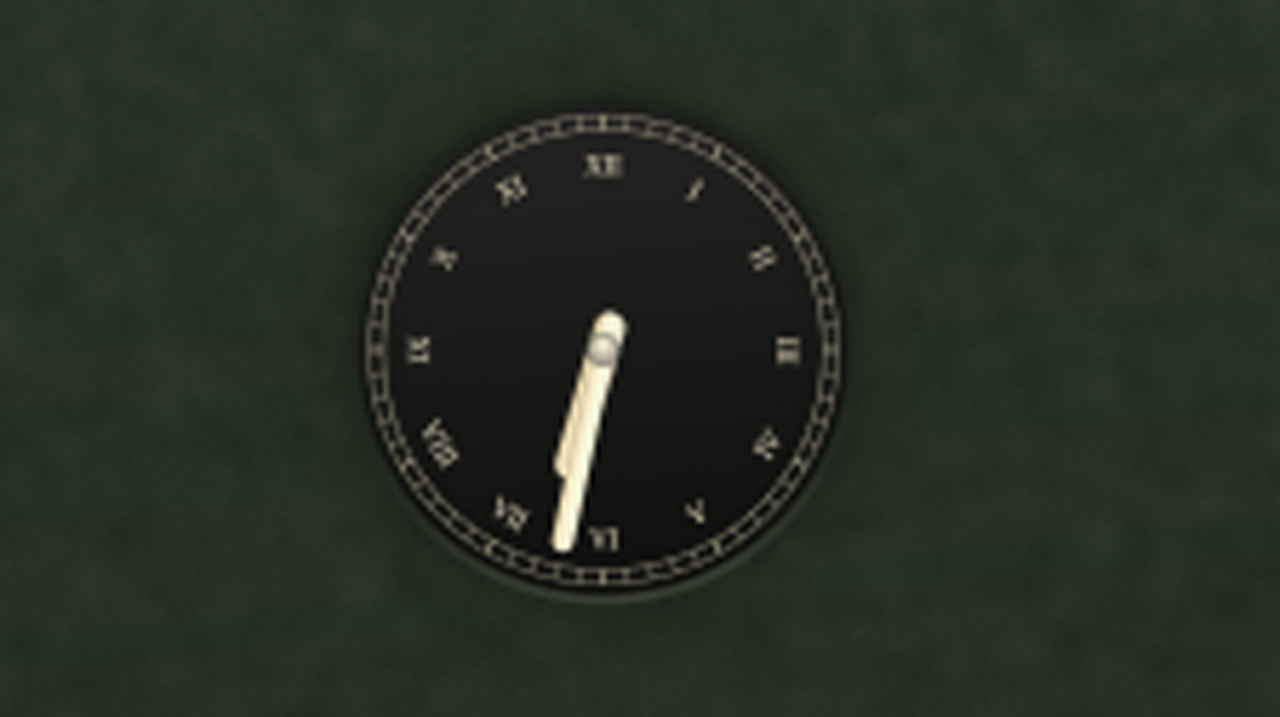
6:32
